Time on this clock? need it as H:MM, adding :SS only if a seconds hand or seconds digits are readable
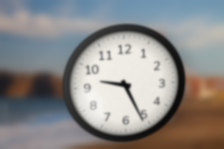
9:26
